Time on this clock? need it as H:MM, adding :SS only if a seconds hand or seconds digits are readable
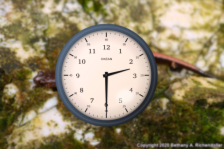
2:30
